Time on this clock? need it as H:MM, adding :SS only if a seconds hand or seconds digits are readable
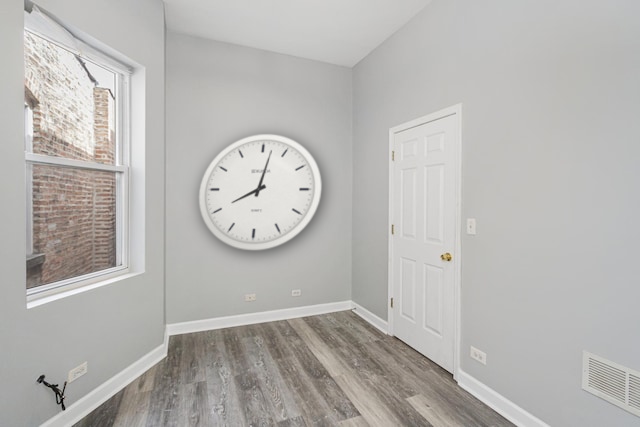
8:02
